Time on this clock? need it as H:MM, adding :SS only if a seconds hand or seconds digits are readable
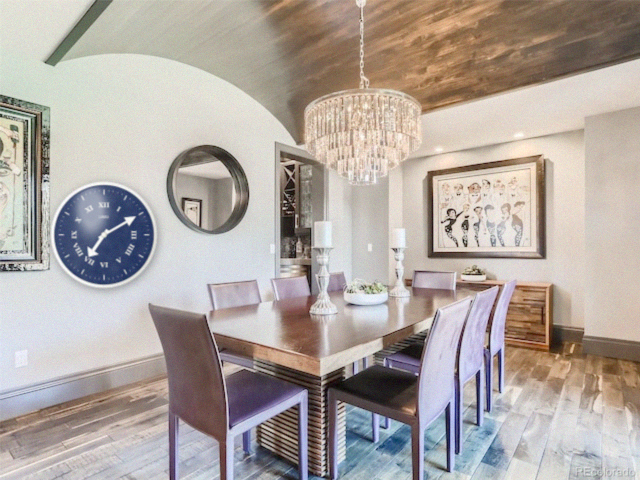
7:10
